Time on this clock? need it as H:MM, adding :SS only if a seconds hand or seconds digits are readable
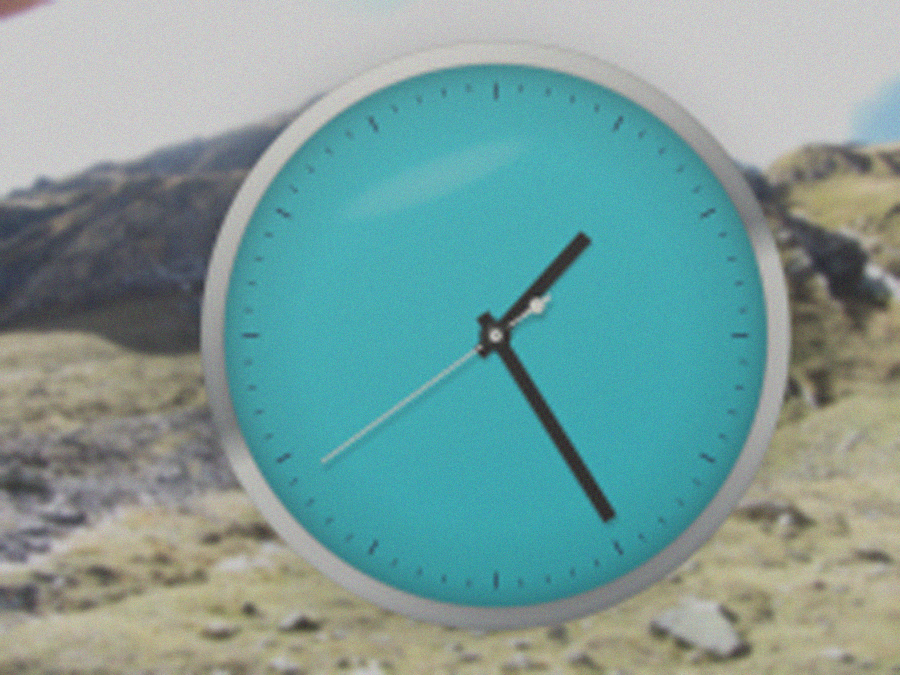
1:24:39
